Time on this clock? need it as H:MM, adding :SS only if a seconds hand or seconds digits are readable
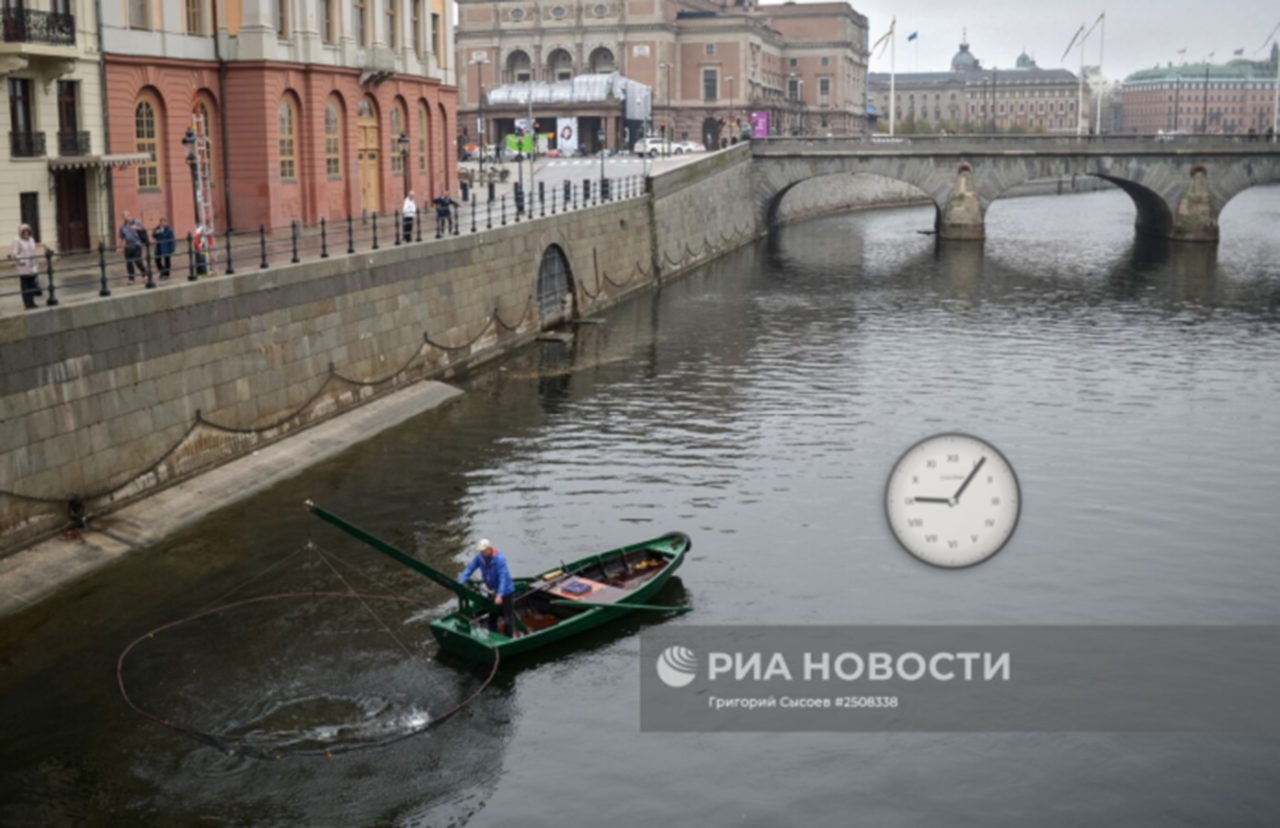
9:06
